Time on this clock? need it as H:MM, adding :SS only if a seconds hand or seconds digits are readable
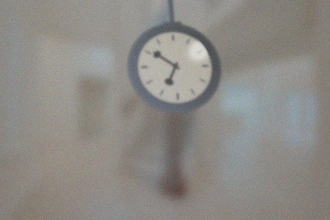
6:51
